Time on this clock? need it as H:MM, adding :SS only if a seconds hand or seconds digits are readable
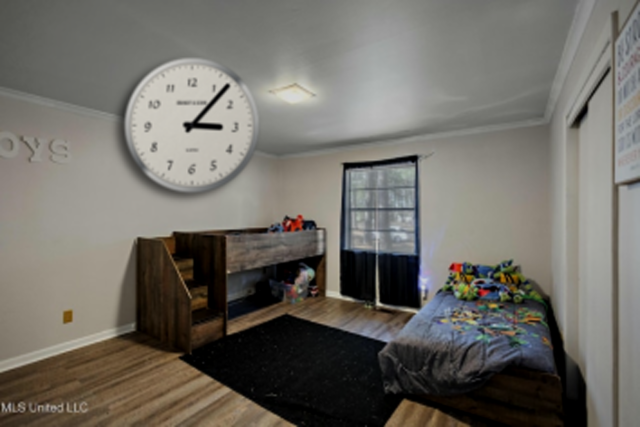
3:07
